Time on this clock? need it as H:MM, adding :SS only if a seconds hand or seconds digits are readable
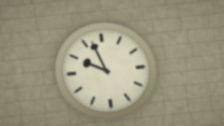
9:57
